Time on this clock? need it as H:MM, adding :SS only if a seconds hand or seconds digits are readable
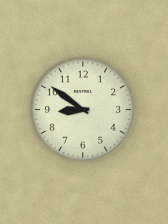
8:51
